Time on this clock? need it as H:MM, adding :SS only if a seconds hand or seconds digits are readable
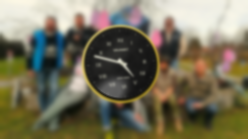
4:48
